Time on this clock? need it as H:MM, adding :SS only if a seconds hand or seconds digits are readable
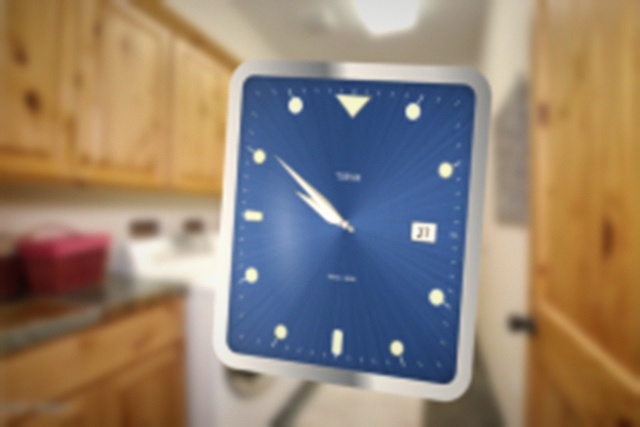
9:51
